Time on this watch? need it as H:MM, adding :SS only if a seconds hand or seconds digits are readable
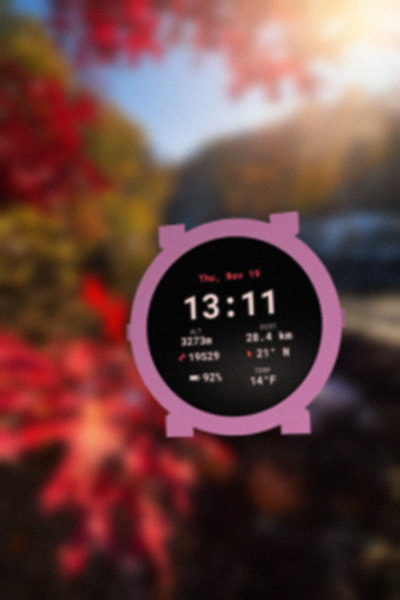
13:11
